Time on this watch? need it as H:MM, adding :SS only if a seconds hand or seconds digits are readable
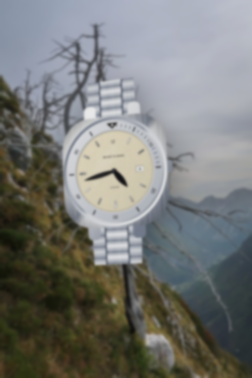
4:43
